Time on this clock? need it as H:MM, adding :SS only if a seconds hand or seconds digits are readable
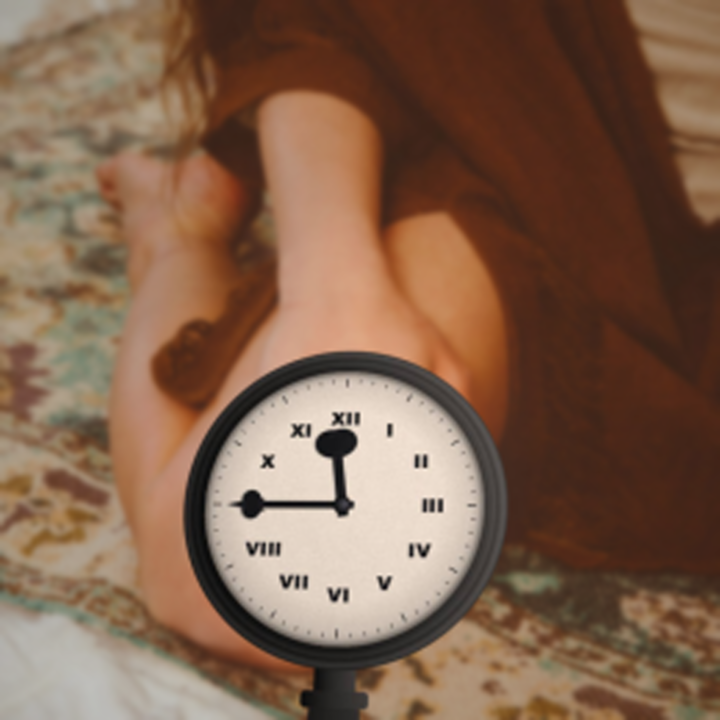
11:45
